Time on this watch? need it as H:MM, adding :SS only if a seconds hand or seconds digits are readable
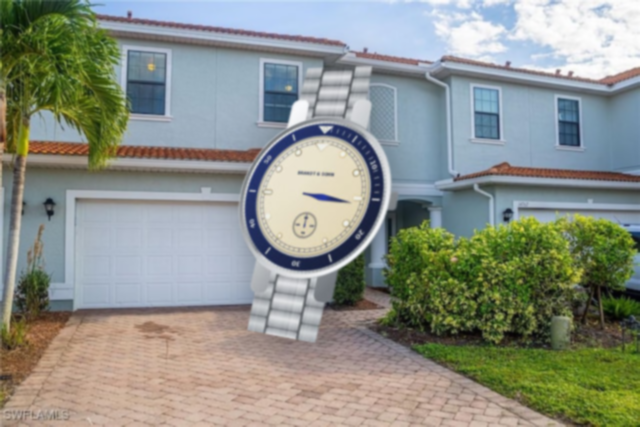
3:16
